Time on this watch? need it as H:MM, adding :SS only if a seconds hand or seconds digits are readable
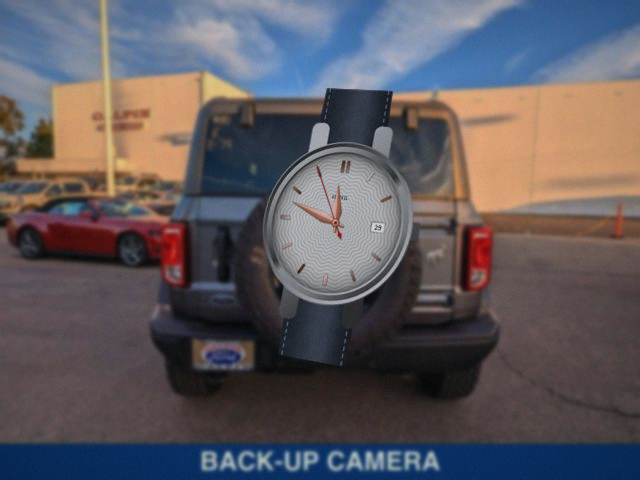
11:47:55
